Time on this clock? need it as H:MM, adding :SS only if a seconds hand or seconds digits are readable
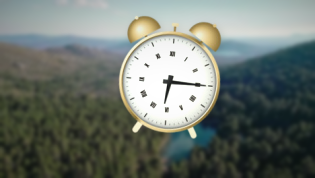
6:15
